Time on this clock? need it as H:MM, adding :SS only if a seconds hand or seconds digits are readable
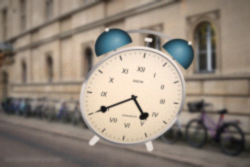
4:40
